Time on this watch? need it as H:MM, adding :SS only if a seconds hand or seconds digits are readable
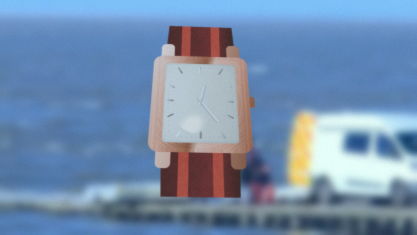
12:24
